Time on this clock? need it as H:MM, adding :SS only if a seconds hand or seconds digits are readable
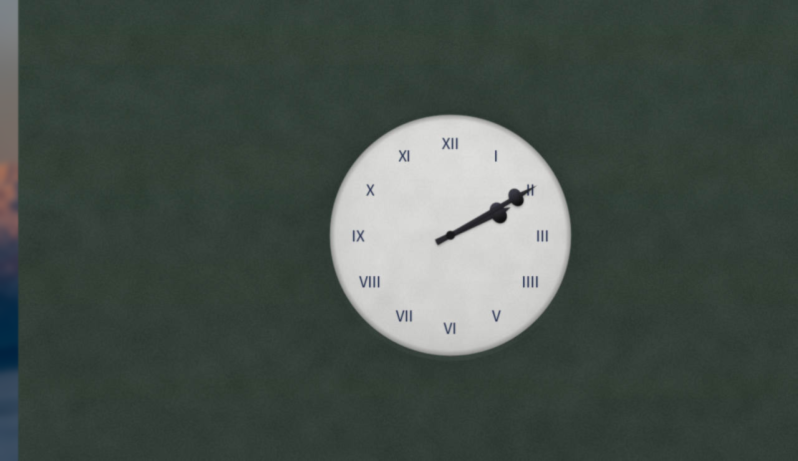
2:10
